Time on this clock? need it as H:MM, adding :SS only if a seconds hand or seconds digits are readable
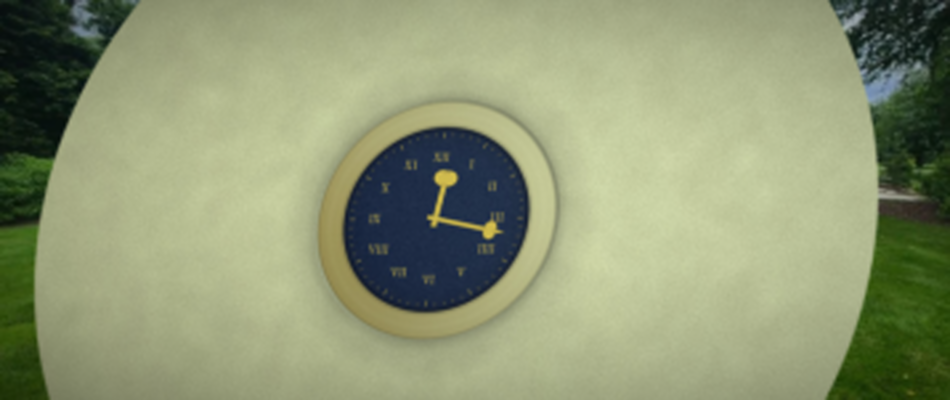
12:17
